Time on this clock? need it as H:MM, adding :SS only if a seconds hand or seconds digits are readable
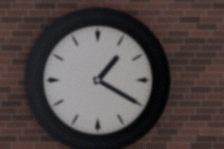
1:20
